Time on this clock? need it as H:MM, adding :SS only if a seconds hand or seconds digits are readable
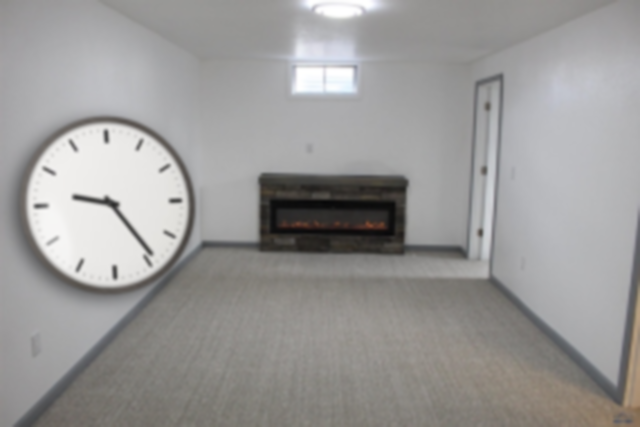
9:24
